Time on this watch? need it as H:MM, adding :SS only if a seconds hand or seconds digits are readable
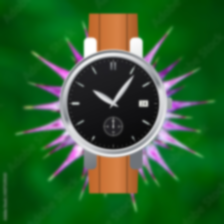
10:06
